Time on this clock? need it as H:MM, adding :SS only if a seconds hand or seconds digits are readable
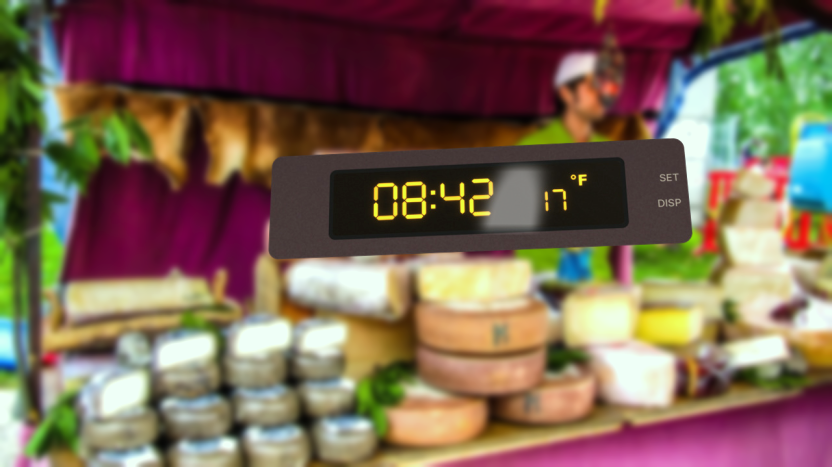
8:42
